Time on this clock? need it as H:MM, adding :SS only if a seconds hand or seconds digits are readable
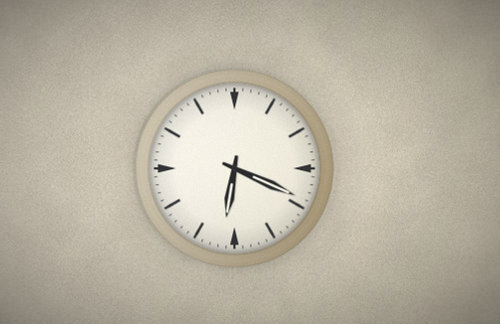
6:19
